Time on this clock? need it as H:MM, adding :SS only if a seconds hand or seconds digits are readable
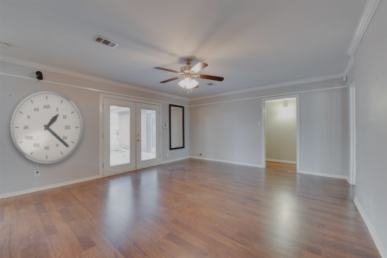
1:22
